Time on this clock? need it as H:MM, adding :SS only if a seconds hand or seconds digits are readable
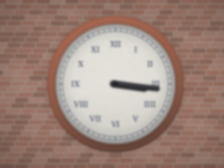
3:16
